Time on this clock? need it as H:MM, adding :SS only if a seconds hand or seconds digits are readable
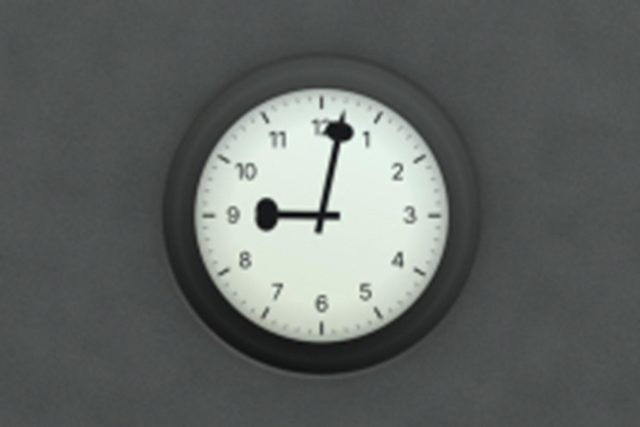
9:02
